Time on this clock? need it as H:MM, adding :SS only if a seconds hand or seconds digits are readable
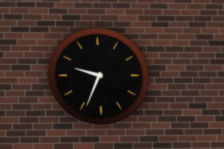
9:34
